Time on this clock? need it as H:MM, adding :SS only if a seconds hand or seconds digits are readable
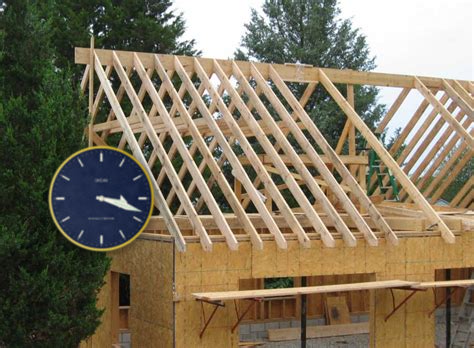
3:18
